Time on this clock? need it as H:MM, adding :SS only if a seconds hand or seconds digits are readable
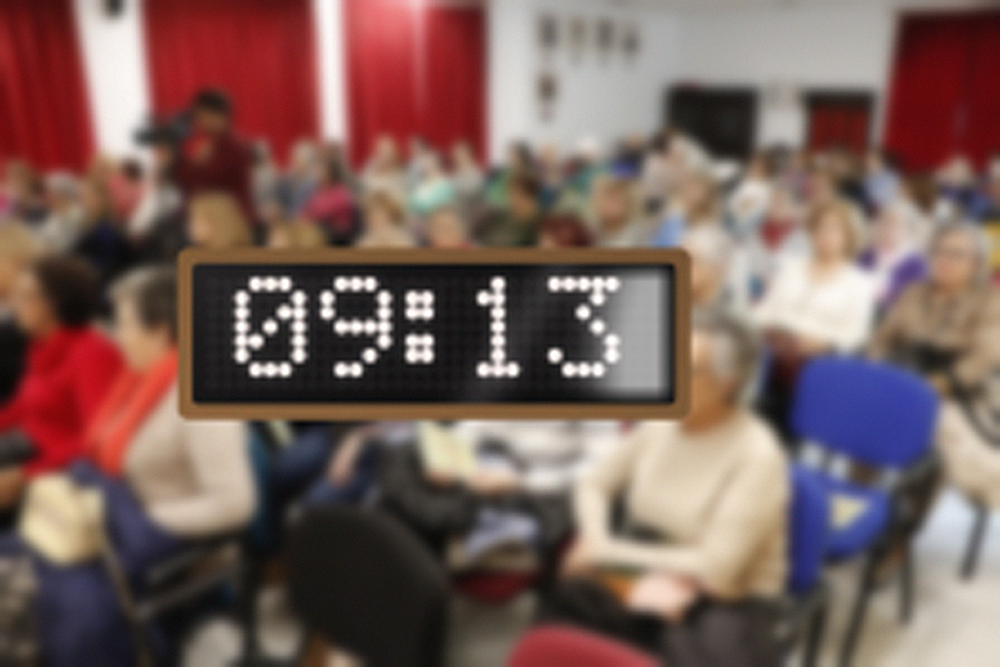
9:13
